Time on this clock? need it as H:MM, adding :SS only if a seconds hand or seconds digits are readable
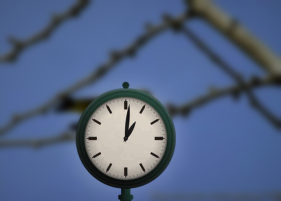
1:01
